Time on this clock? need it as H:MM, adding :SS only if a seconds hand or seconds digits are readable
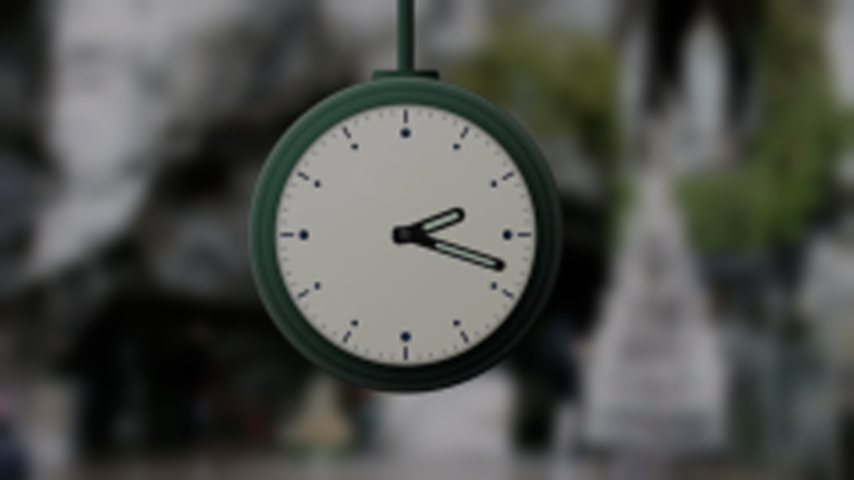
2:18
